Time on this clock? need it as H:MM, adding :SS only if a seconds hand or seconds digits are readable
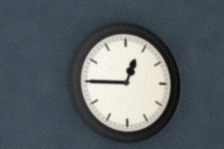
12:45
